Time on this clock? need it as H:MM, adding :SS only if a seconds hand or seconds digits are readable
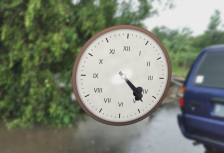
4:23
